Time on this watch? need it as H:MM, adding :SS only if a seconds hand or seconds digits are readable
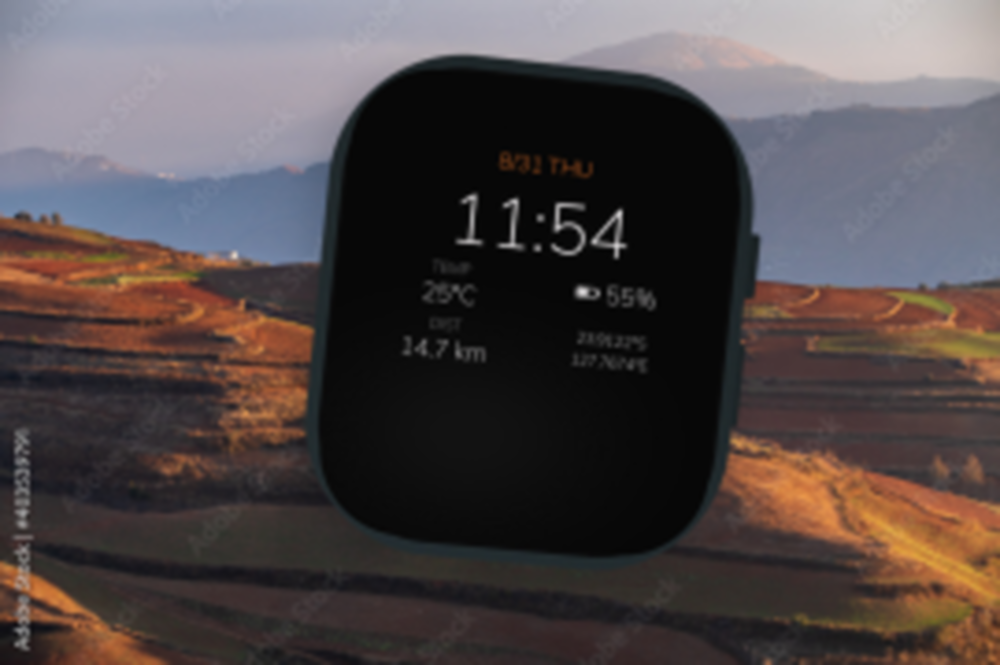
11:54
